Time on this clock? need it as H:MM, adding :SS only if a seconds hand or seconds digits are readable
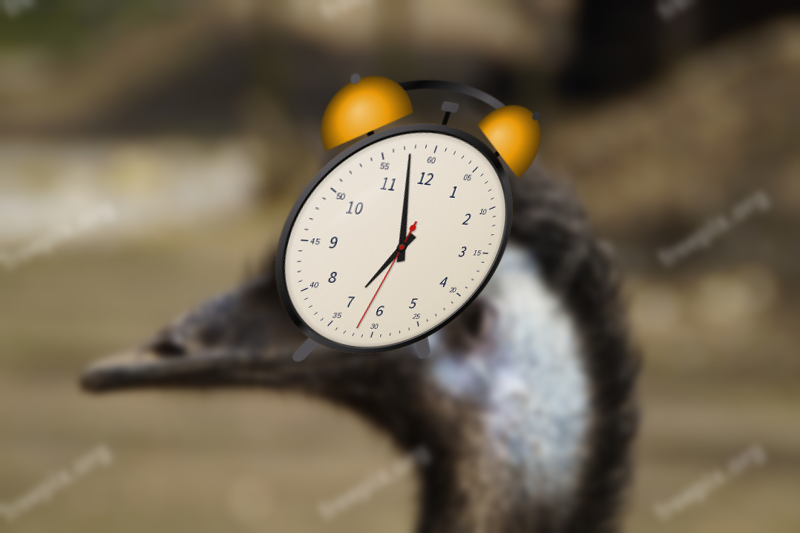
6:57:32
